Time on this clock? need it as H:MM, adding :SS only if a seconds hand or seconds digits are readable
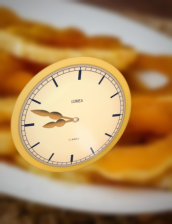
8:48
